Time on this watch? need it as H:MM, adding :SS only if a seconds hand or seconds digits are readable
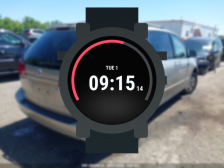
9:15
